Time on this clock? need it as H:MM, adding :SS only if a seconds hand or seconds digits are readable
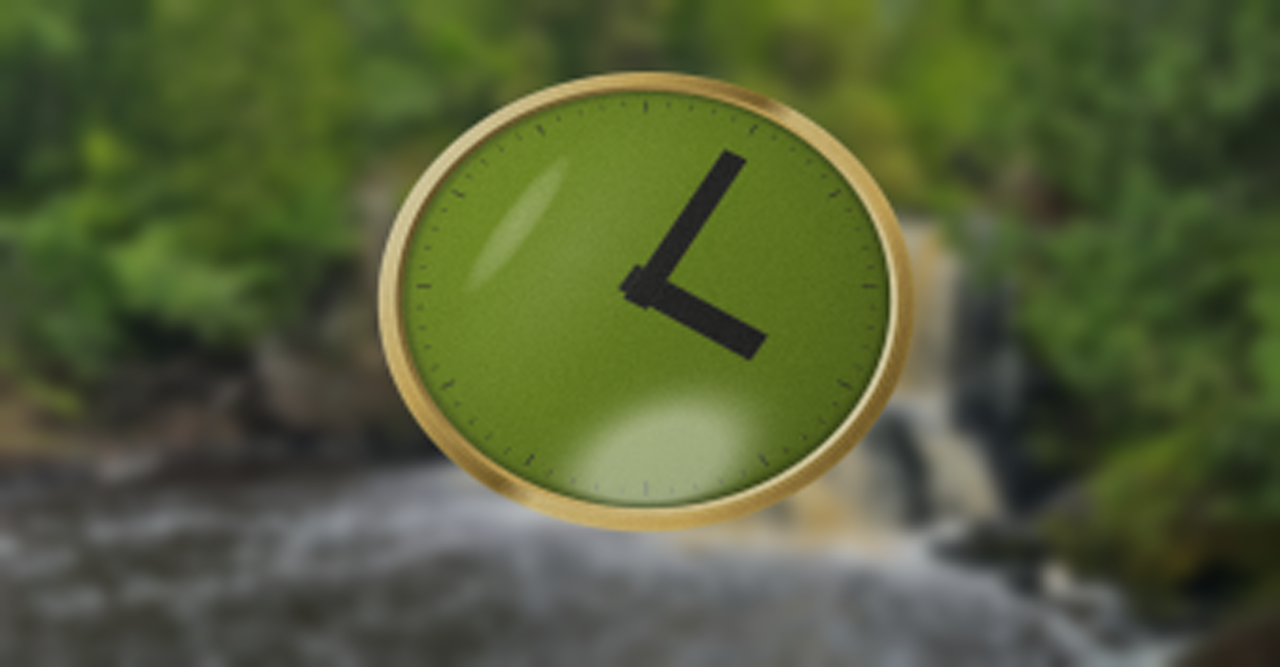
4:05
